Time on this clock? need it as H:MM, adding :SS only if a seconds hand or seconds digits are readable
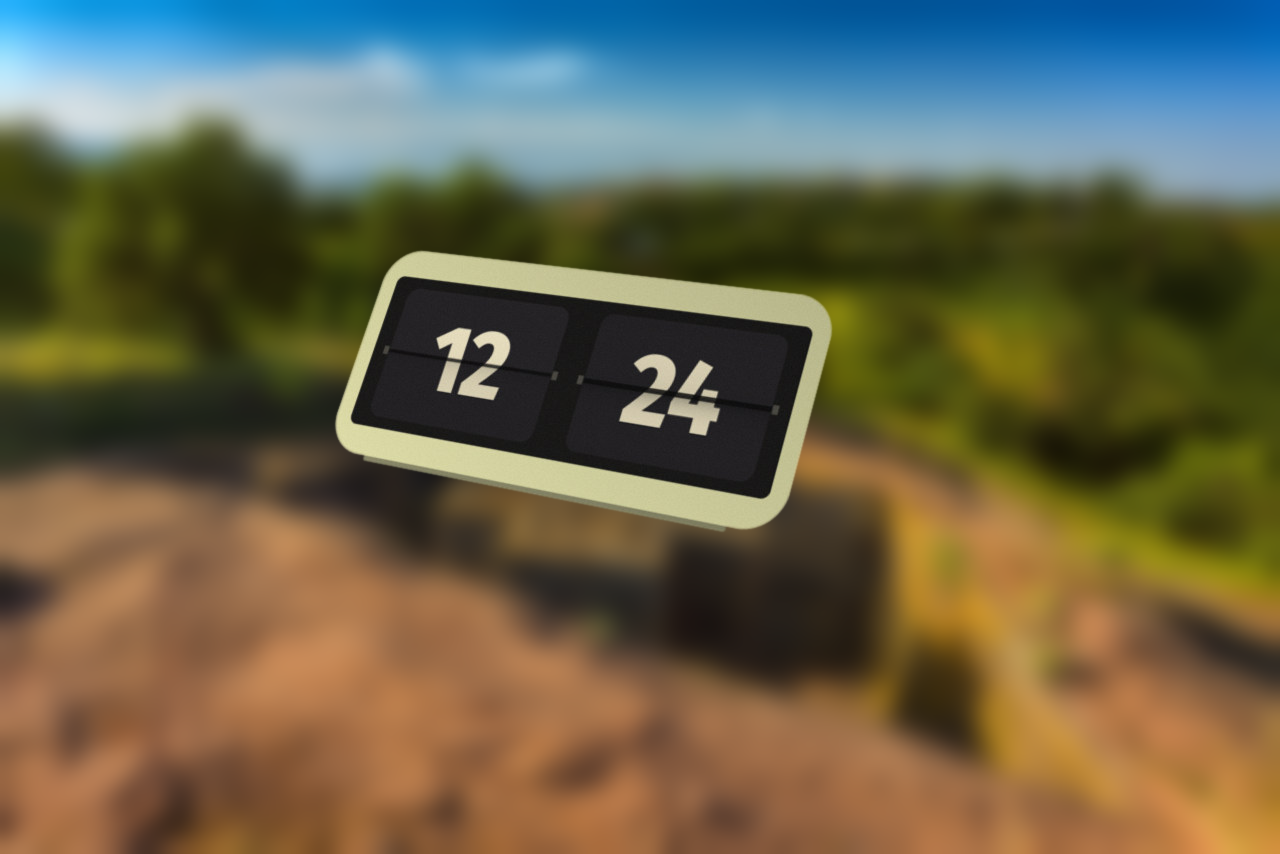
12:24
